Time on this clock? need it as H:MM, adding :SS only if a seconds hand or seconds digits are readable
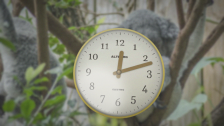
12:12
